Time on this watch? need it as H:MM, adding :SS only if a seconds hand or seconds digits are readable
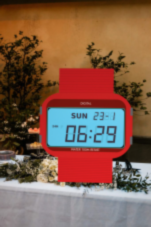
6:29
